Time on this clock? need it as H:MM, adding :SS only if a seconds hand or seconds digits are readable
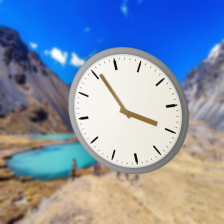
3:56
